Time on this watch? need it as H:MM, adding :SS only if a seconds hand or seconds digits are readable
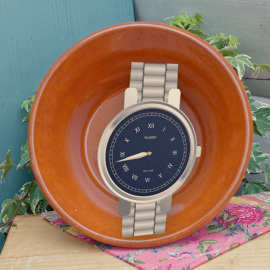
8:43
